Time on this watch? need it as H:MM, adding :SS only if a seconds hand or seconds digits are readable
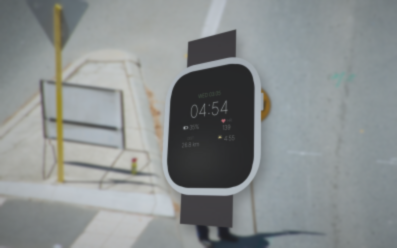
4:54
